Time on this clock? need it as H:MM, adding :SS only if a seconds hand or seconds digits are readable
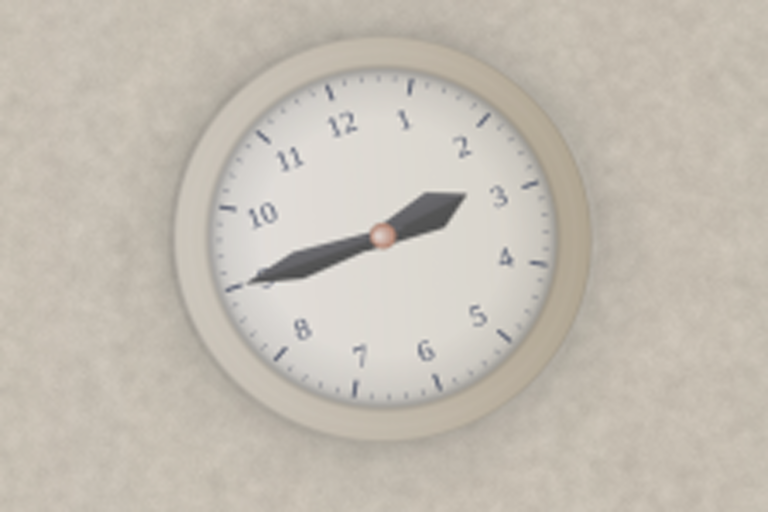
2:45
